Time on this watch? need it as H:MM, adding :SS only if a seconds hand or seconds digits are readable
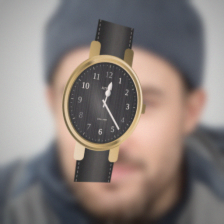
12:23
